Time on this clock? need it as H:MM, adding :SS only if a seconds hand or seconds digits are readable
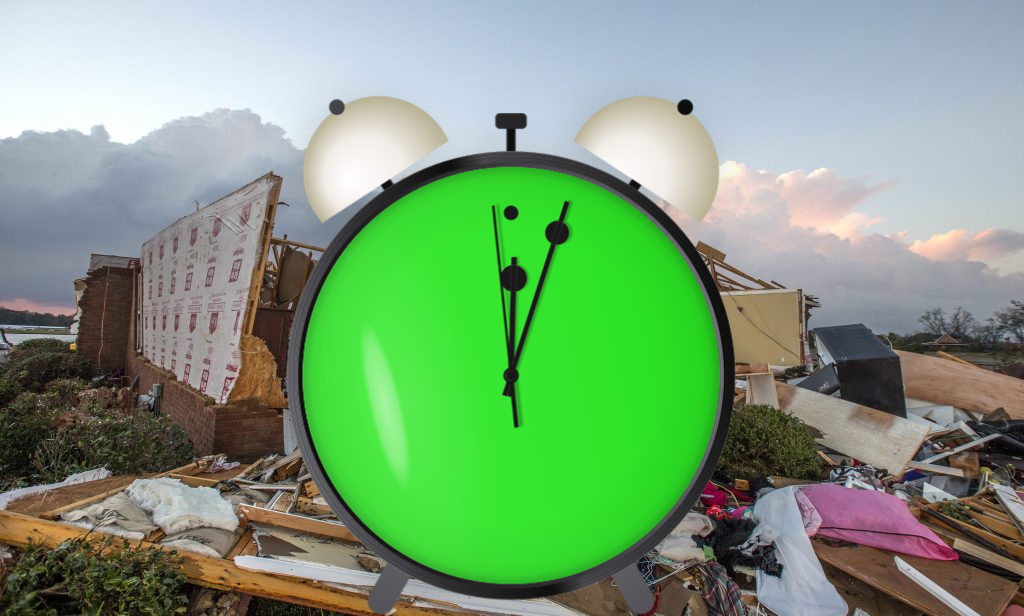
12:02:59
